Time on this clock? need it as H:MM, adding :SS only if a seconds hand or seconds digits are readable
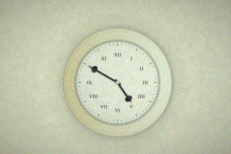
4:50
